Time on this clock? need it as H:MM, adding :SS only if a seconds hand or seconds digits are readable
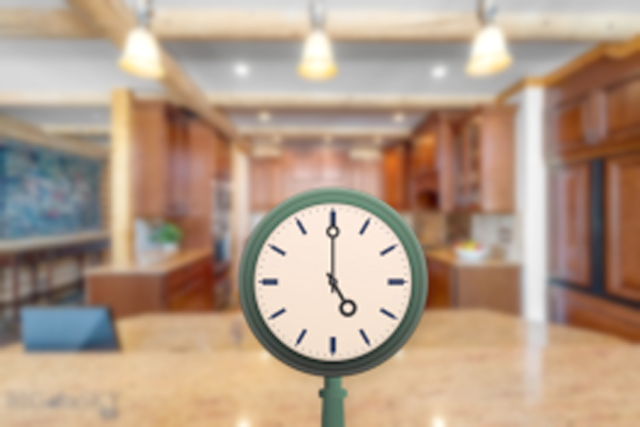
5:00
